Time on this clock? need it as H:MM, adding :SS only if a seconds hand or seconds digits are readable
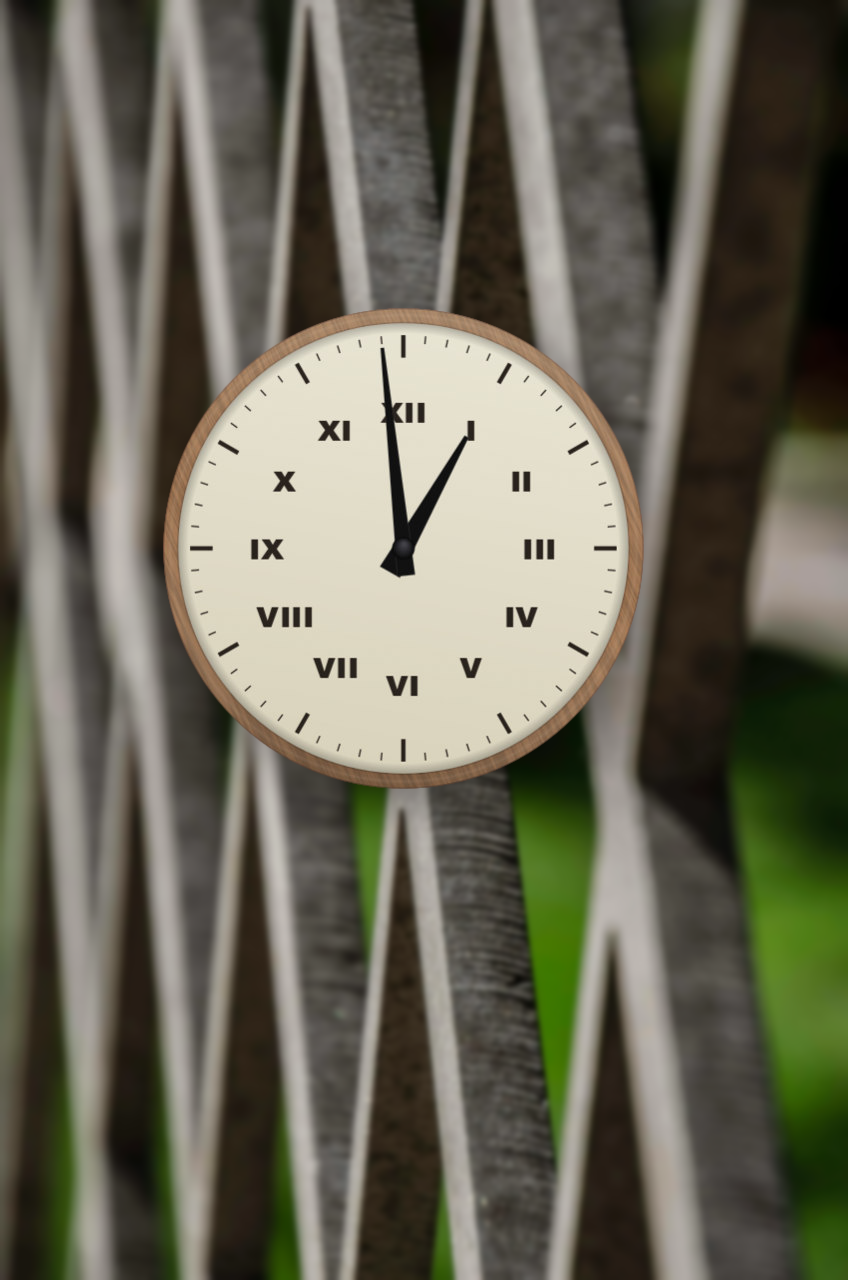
12:59
